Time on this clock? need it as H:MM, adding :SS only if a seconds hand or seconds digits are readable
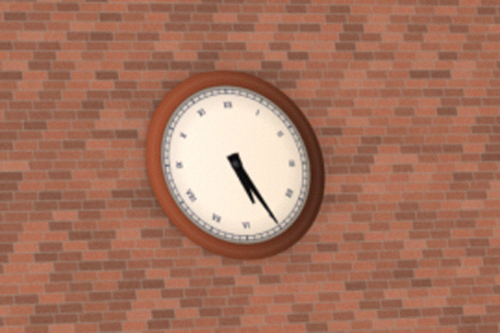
5:25
